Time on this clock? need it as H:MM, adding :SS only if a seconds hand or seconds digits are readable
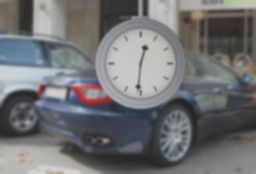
12:31
